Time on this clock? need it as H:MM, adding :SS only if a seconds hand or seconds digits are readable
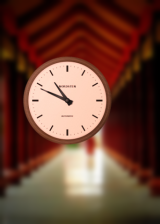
10:49
